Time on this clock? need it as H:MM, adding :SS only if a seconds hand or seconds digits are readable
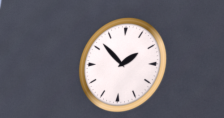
1:52
